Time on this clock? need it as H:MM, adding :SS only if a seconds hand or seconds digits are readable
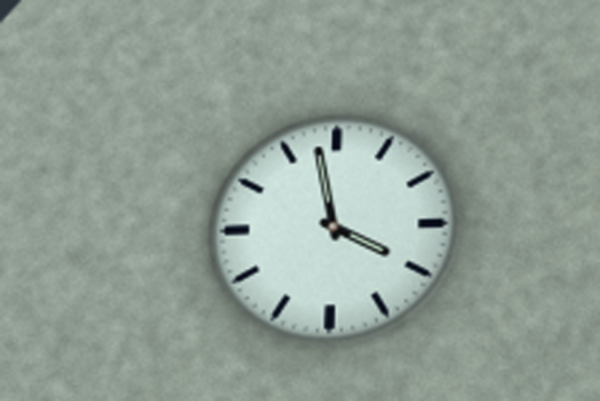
3:58
